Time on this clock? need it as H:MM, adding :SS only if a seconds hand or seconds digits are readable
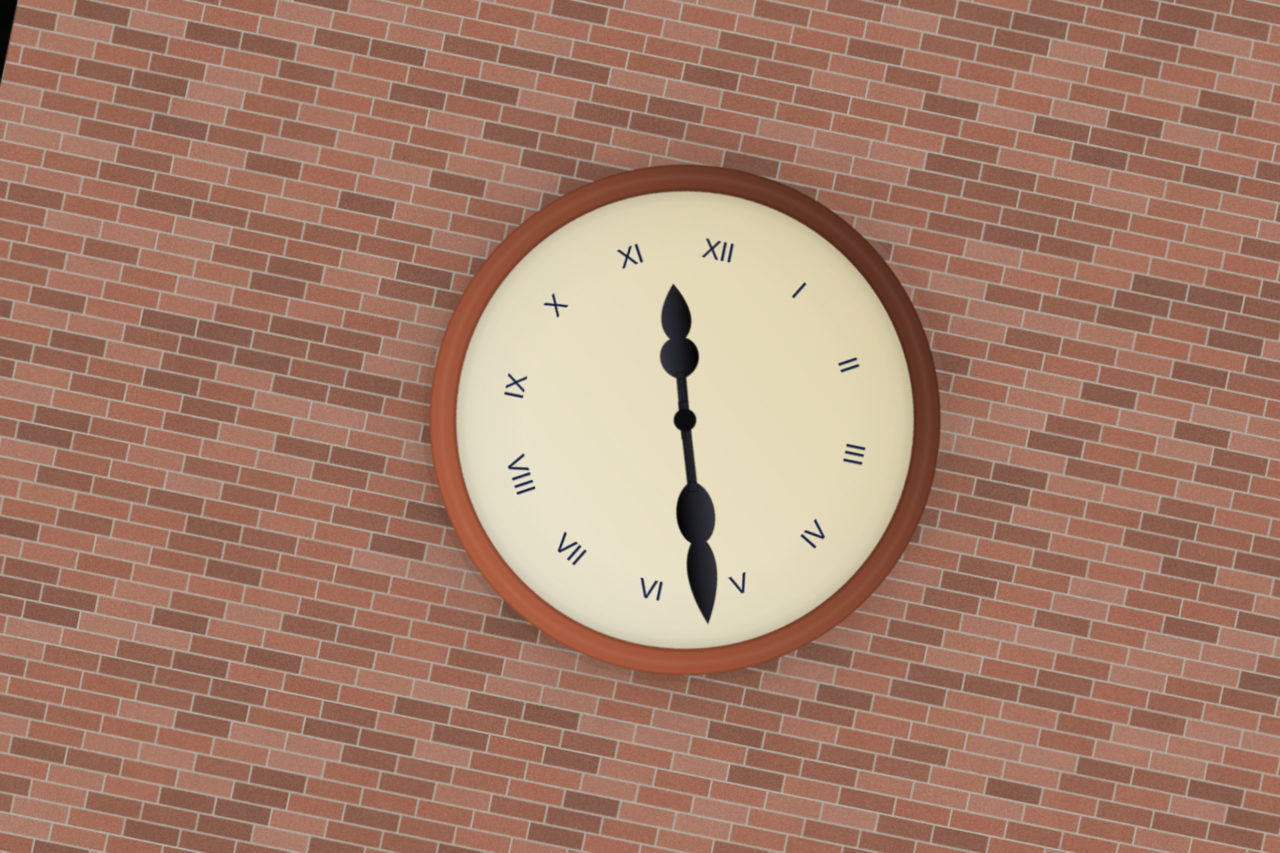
11:27
